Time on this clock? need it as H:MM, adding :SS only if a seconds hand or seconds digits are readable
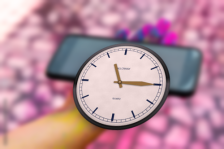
11:15
